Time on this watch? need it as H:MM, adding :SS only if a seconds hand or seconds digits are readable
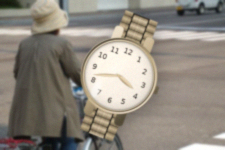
3:42
